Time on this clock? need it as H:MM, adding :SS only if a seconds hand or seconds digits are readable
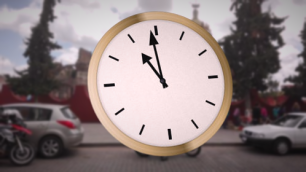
10:59
